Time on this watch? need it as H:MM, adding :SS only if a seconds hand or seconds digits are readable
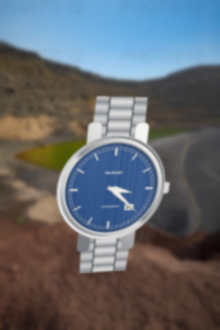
3:22
